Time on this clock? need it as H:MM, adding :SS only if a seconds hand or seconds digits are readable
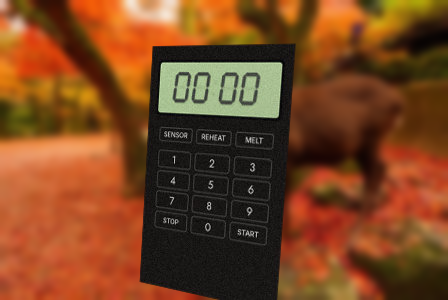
0:00
